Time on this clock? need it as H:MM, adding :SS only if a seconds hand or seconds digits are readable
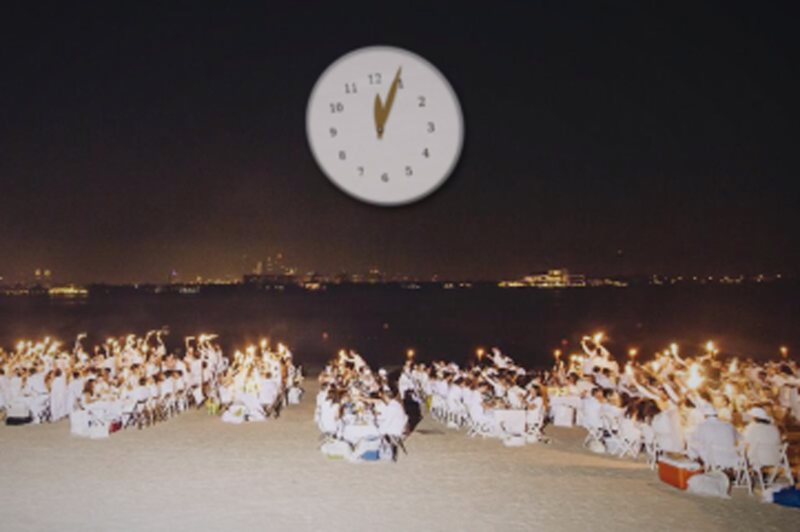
12:04
